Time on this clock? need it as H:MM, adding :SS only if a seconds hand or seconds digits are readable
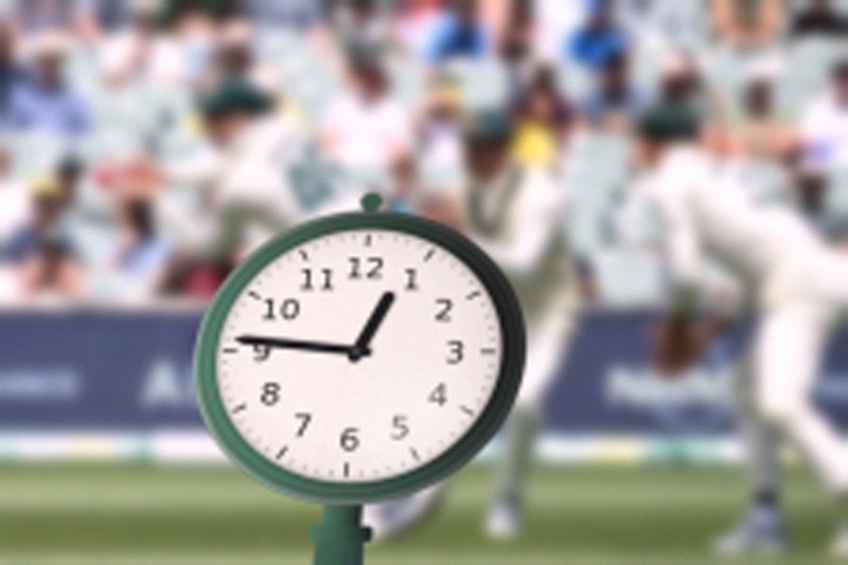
12:46
